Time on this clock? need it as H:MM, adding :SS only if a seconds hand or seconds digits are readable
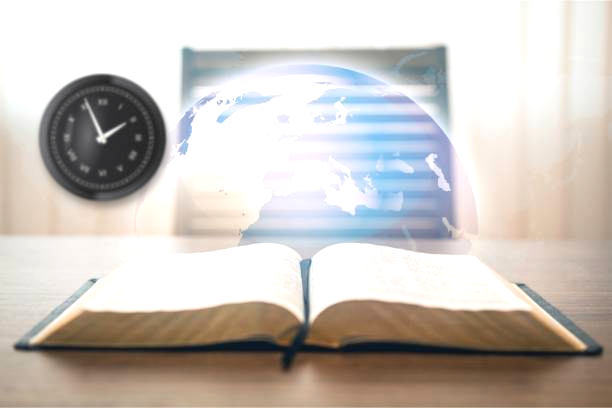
1:56
